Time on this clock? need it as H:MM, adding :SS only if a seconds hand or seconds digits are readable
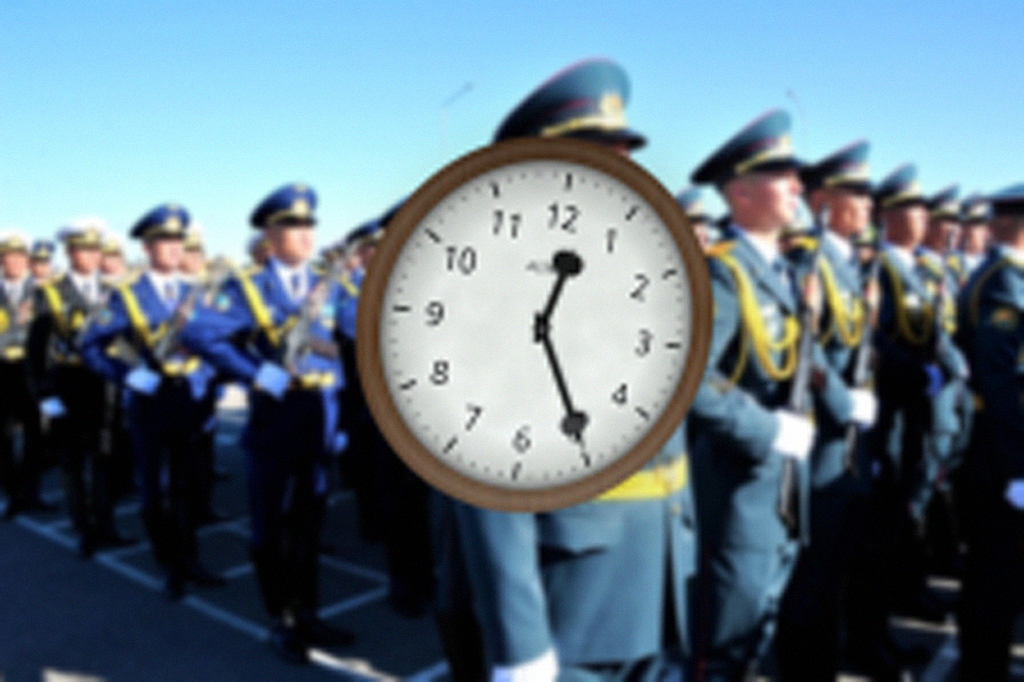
12:25
